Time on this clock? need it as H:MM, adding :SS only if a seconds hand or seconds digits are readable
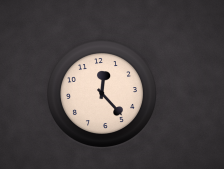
12:24
